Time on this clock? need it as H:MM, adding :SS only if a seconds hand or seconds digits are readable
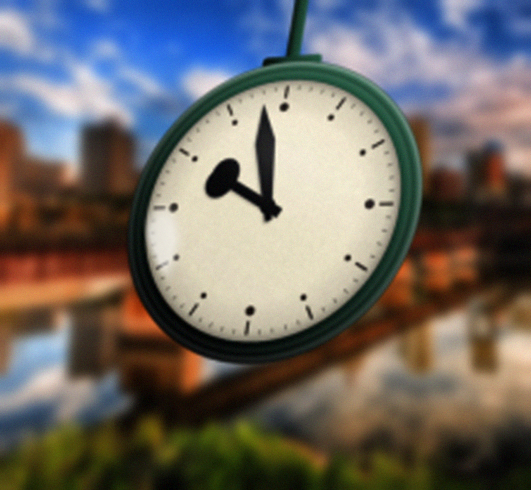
9:58
